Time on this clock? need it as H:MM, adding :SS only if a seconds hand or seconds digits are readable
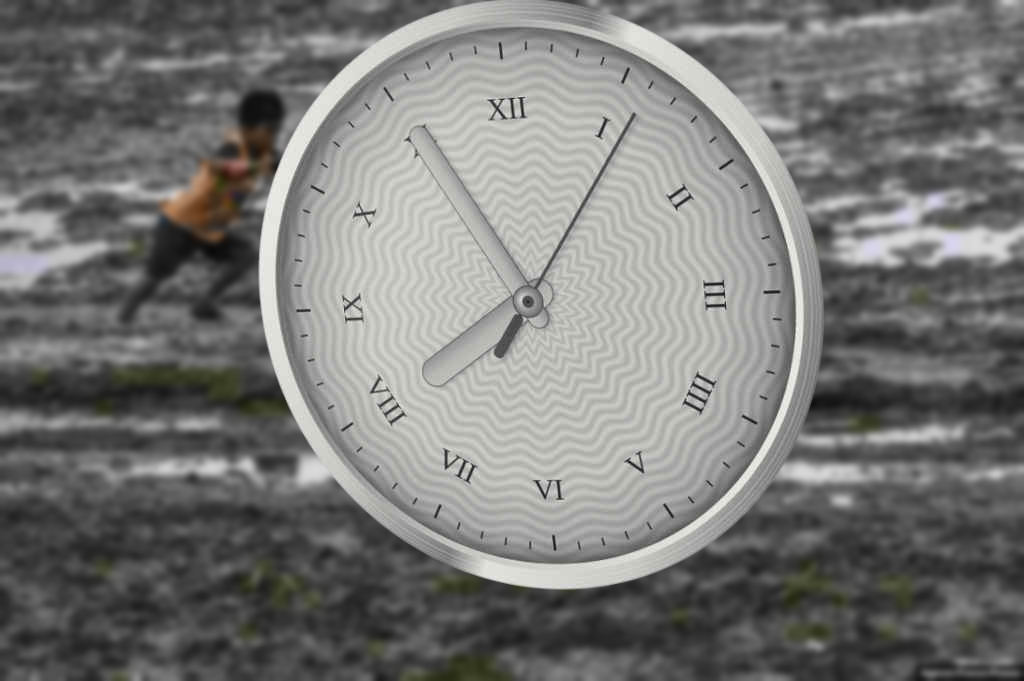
7:55:06
